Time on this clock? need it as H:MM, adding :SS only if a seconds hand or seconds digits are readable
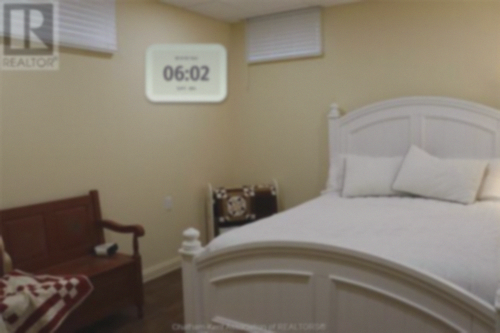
6:02
